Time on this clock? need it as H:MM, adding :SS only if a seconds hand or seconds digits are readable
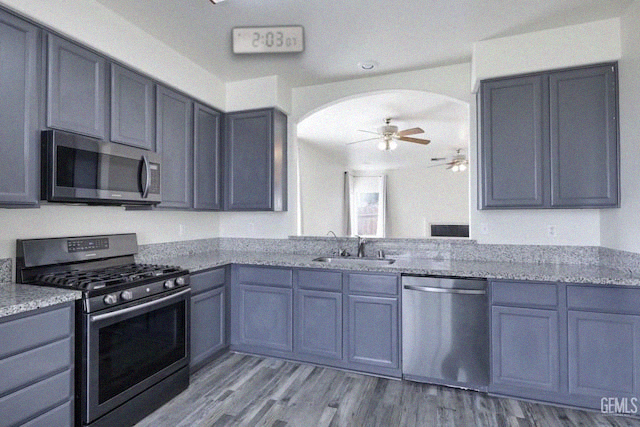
2:03
